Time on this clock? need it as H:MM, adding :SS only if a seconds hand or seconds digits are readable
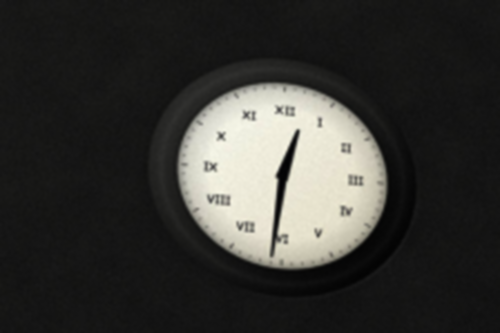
12:31
